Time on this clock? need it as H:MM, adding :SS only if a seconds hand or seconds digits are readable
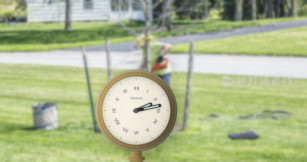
2:13
